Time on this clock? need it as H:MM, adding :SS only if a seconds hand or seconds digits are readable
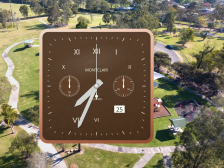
7:34
